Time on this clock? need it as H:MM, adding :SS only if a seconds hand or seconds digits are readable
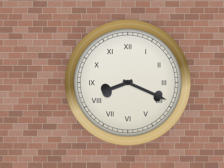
8:19
